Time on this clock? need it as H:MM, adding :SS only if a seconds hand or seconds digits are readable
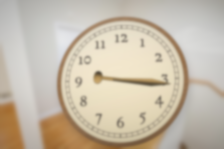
9:16
